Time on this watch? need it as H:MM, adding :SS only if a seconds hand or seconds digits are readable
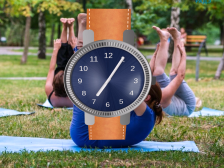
7:05
